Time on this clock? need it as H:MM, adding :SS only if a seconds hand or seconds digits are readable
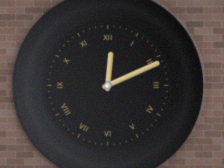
12:11
